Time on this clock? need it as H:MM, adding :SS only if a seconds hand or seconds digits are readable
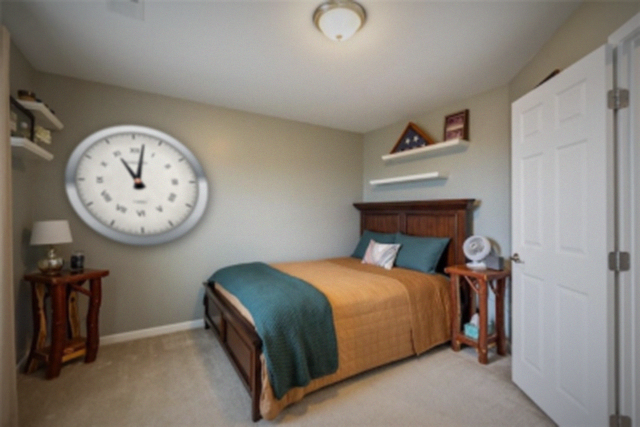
11:02
